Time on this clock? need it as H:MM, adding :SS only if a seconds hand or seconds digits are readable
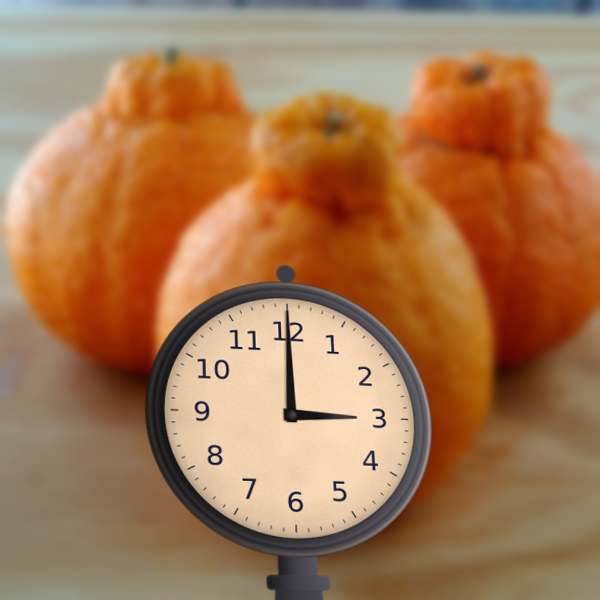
3:00
